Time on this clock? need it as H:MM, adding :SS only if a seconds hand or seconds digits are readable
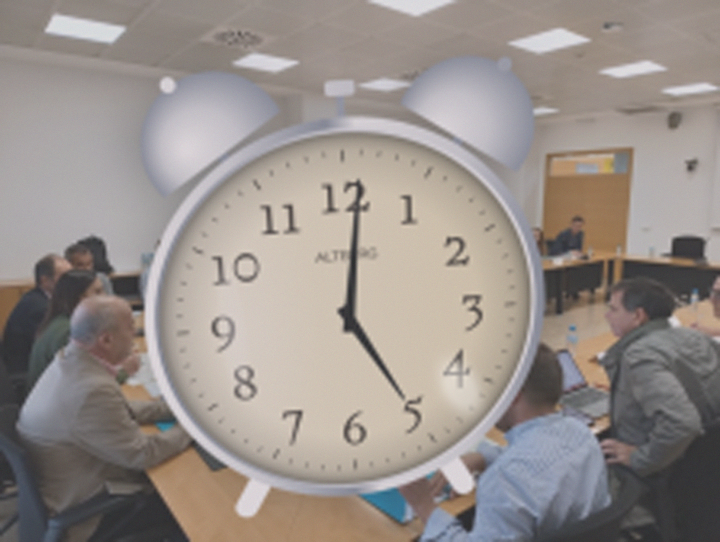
5:01
